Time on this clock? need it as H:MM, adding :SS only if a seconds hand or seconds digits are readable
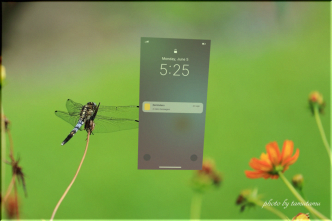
5:25
